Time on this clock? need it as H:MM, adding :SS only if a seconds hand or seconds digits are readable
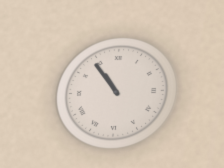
10:54
